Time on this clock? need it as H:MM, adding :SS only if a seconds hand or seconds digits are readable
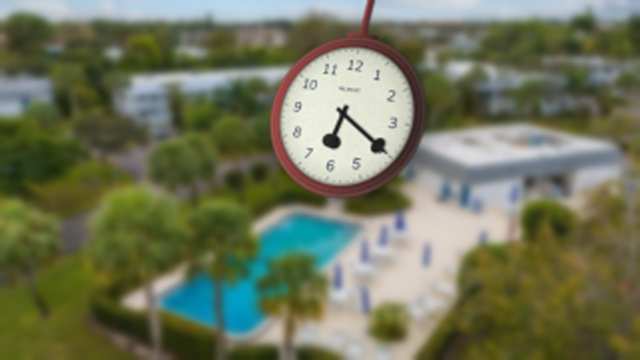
6:20
